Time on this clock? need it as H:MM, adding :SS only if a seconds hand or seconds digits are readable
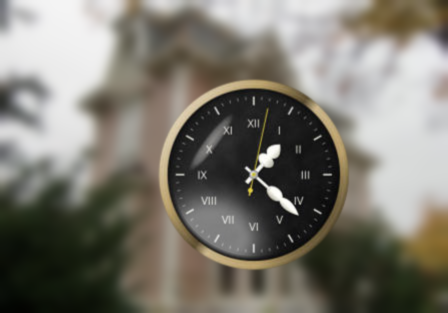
1:22:02
